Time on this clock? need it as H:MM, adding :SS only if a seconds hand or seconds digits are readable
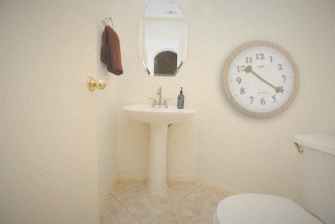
10:21
